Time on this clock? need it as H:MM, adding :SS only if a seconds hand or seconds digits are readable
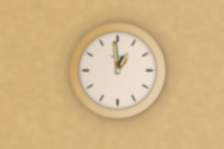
12:59
